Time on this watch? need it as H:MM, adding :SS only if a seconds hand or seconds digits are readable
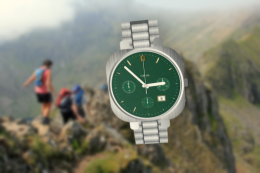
2:53
